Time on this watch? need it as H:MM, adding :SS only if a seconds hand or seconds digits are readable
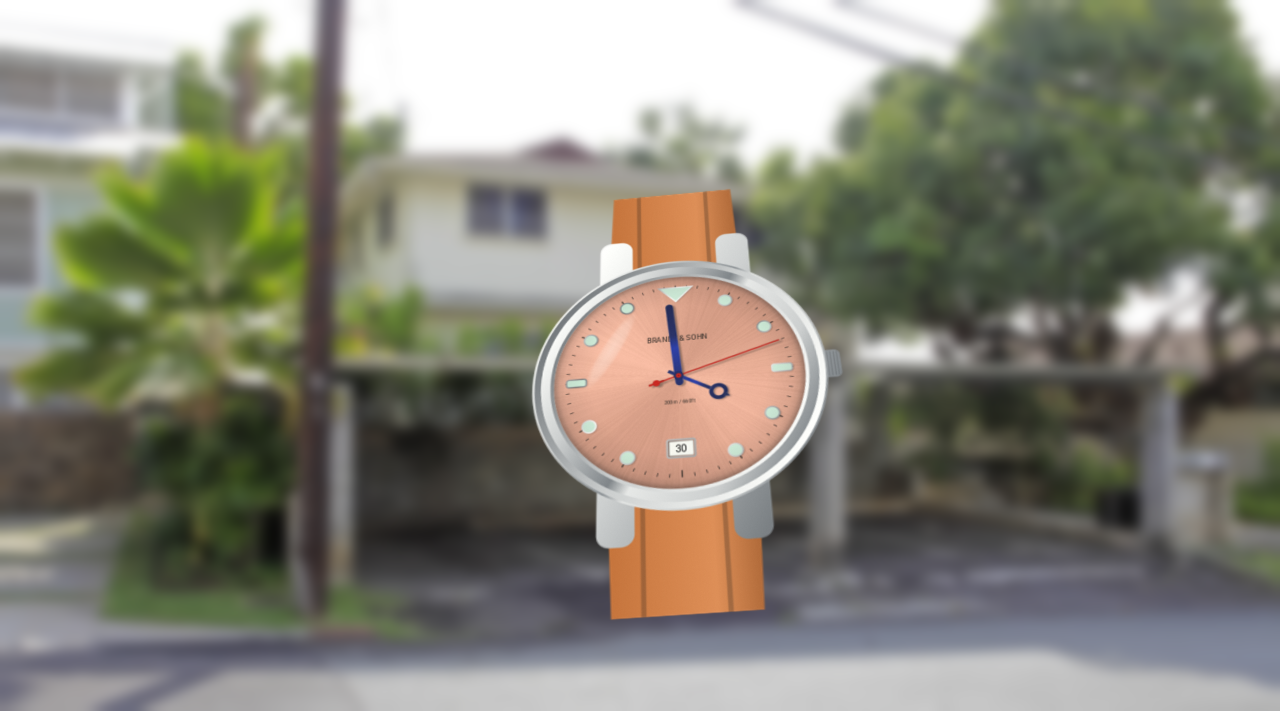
3:59:12
